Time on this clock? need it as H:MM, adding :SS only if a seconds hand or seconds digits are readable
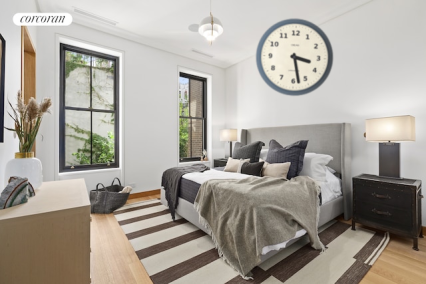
3:28
